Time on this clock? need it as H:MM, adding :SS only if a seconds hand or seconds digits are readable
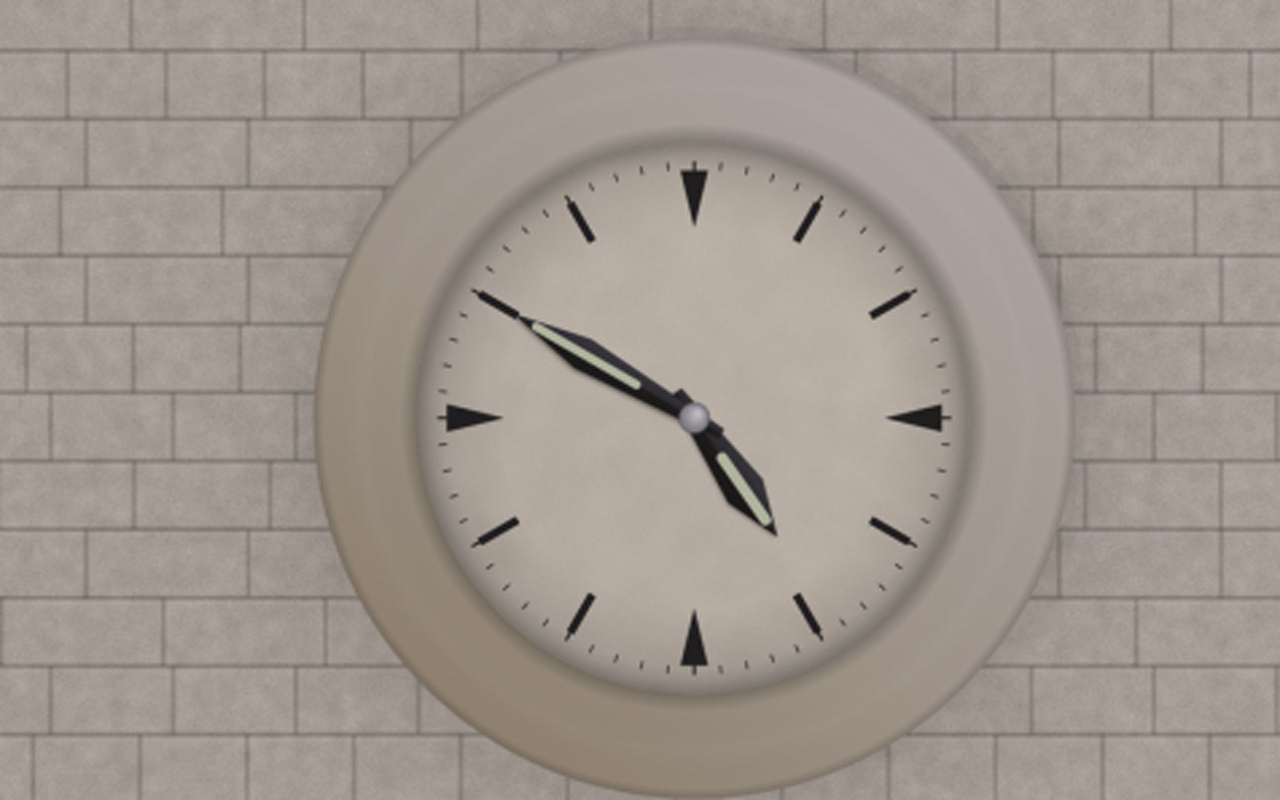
4:50
